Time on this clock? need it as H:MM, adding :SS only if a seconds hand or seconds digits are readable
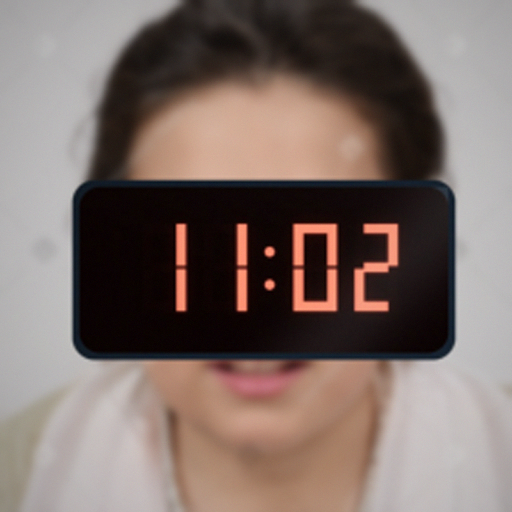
11:02
